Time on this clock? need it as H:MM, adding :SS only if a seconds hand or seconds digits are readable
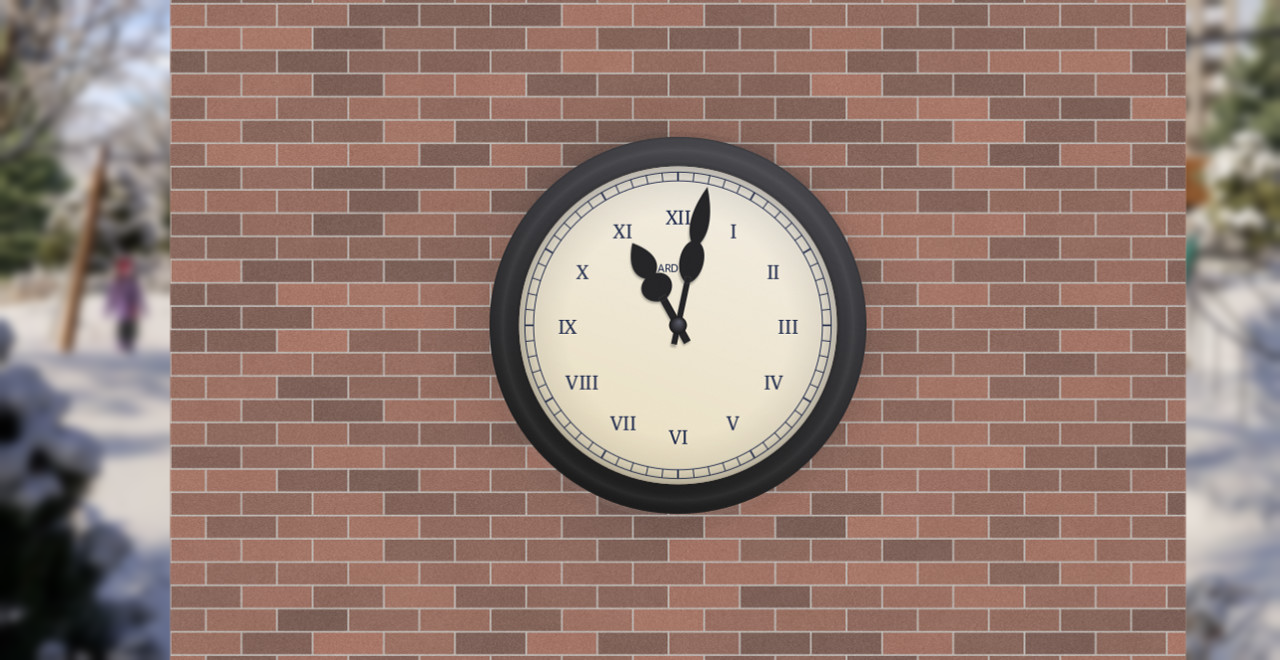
11:02
